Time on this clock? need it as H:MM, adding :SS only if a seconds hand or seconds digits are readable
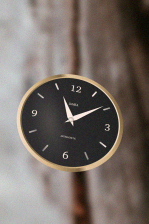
11:09
